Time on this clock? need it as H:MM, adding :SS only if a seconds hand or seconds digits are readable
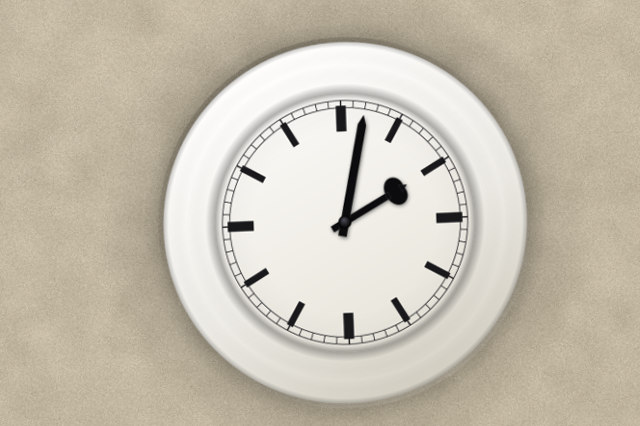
2:02
